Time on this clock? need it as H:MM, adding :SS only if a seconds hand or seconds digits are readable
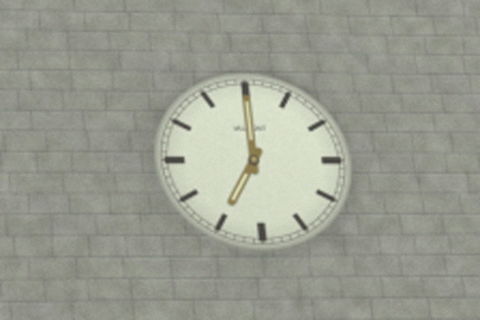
7:00
